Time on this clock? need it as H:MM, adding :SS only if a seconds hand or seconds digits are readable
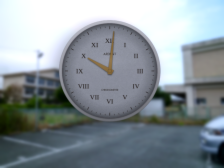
10:01
